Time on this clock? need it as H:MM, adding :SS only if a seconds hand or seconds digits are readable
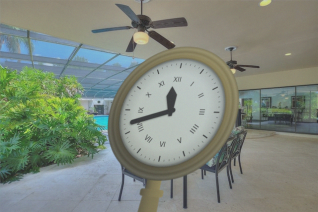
11:42
